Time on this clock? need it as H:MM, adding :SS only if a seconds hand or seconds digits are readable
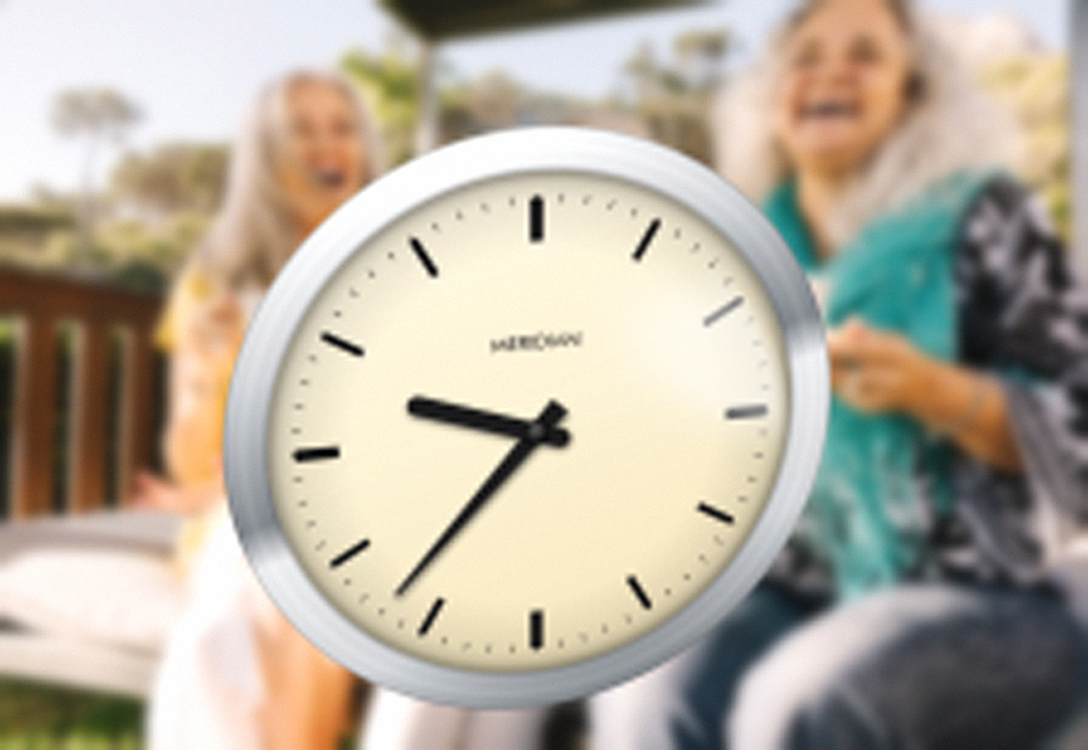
9:37
